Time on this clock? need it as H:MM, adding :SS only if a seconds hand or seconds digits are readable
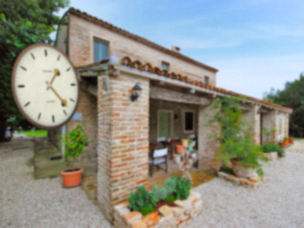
1:23
